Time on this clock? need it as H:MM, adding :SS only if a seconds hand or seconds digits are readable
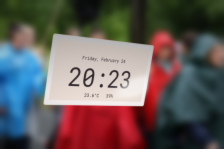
20:23
